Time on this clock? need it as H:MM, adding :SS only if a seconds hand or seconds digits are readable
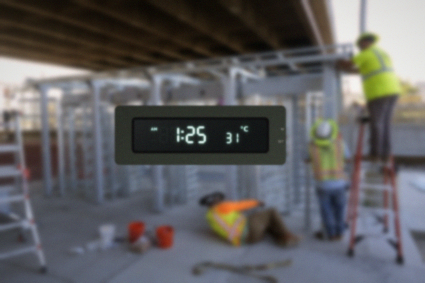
1:25
